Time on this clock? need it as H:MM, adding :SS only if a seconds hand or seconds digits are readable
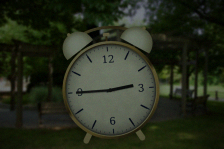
2:45
